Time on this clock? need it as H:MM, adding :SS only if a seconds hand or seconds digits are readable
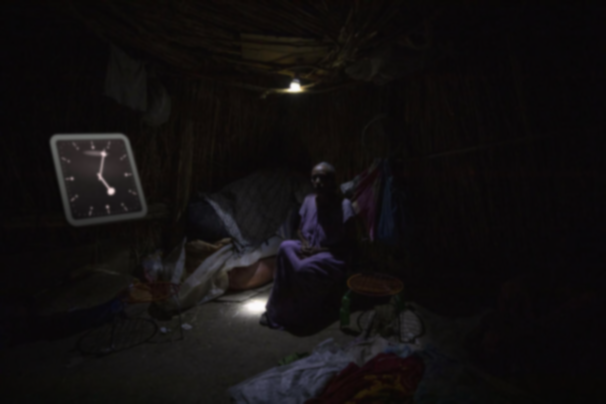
5:04
